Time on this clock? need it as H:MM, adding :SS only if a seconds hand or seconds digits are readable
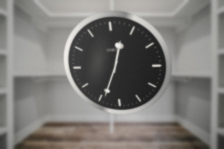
12:34
